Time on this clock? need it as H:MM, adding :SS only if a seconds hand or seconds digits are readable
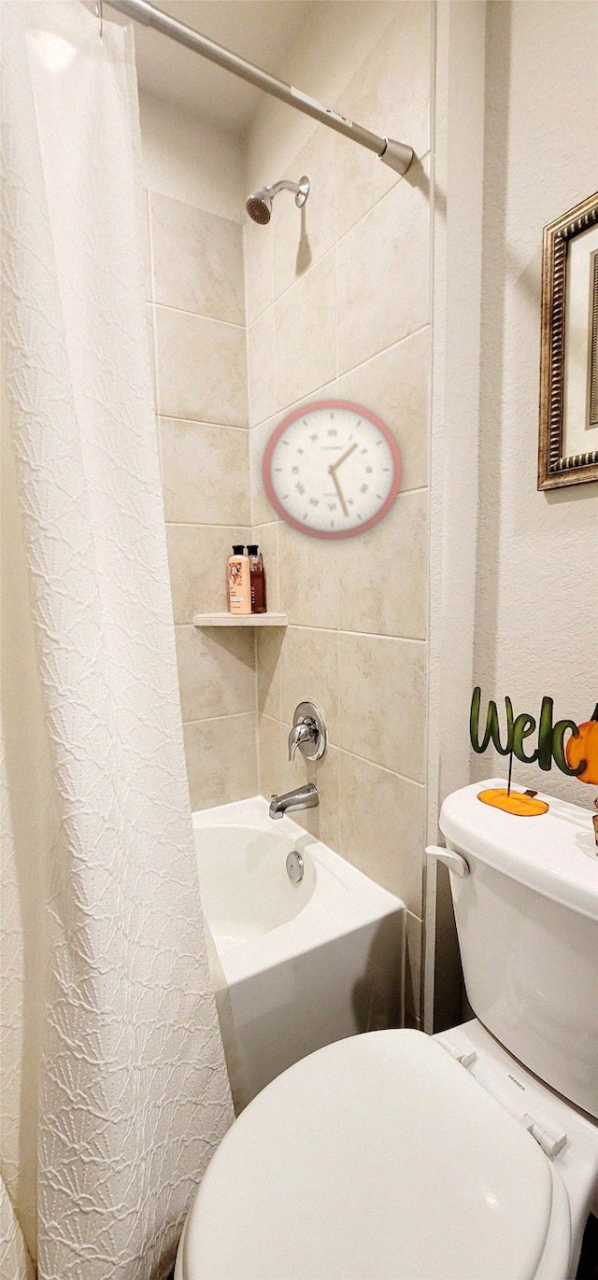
1:27
